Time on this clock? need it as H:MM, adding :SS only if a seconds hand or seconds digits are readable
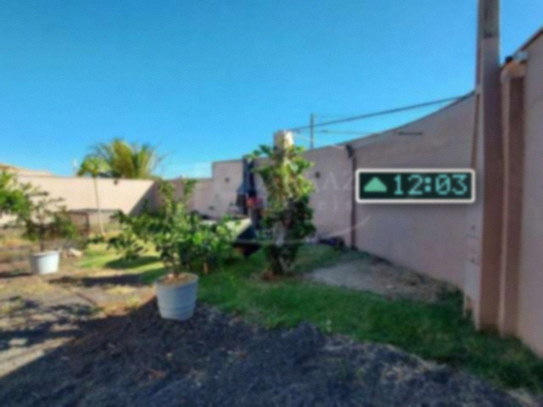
12:03
